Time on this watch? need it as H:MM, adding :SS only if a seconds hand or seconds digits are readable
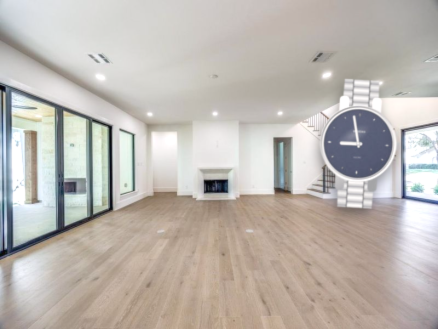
8:58
